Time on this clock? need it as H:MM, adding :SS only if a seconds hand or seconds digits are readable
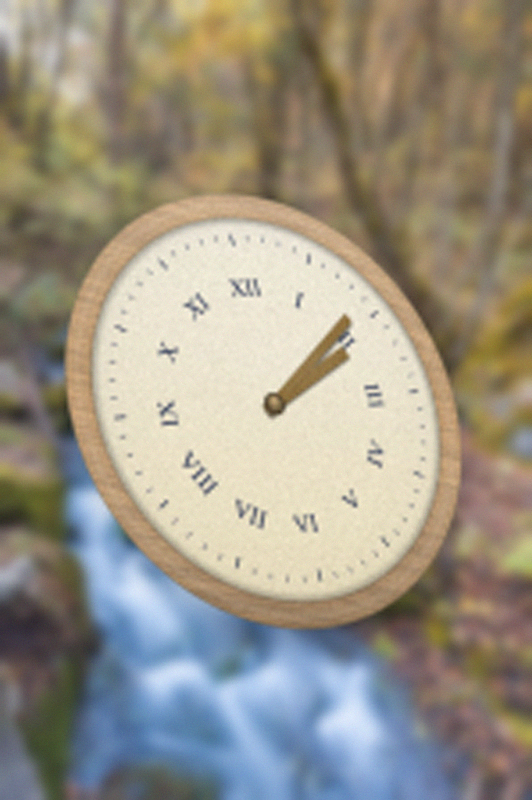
2:09
